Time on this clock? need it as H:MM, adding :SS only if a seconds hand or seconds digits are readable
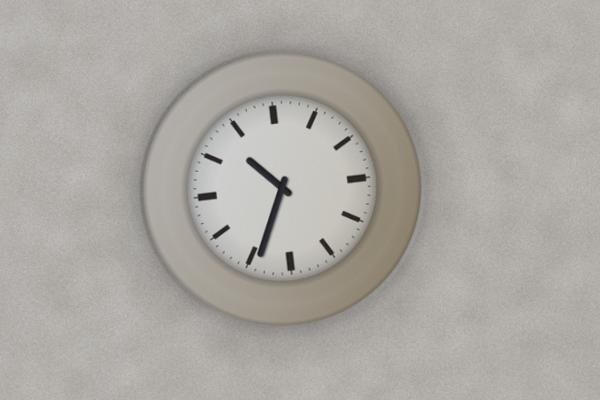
10:34
